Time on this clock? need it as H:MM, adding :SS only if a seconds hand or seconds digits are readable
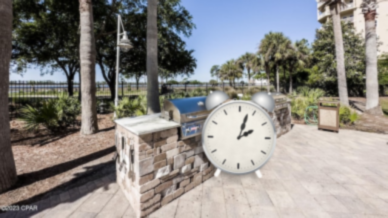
2:03
